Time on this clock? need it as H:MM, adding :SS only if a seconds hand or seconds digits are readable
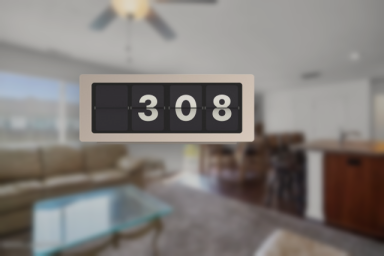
3:08
